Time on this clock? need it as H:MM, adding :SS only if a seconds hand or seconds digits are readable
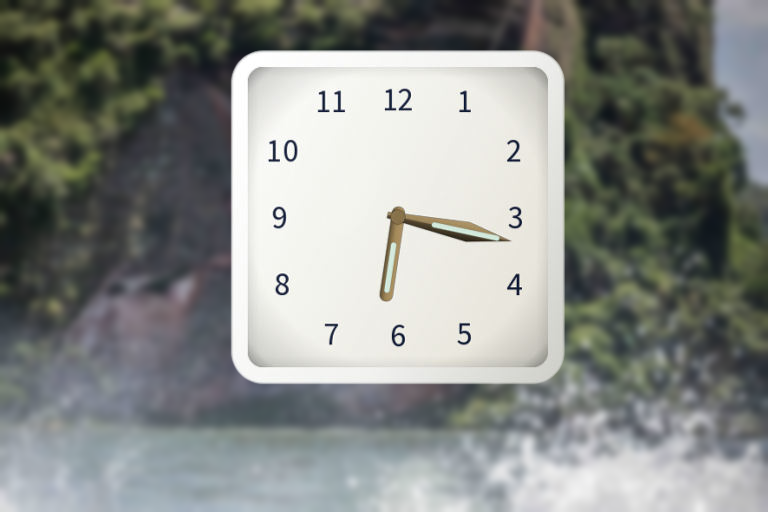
6:17
